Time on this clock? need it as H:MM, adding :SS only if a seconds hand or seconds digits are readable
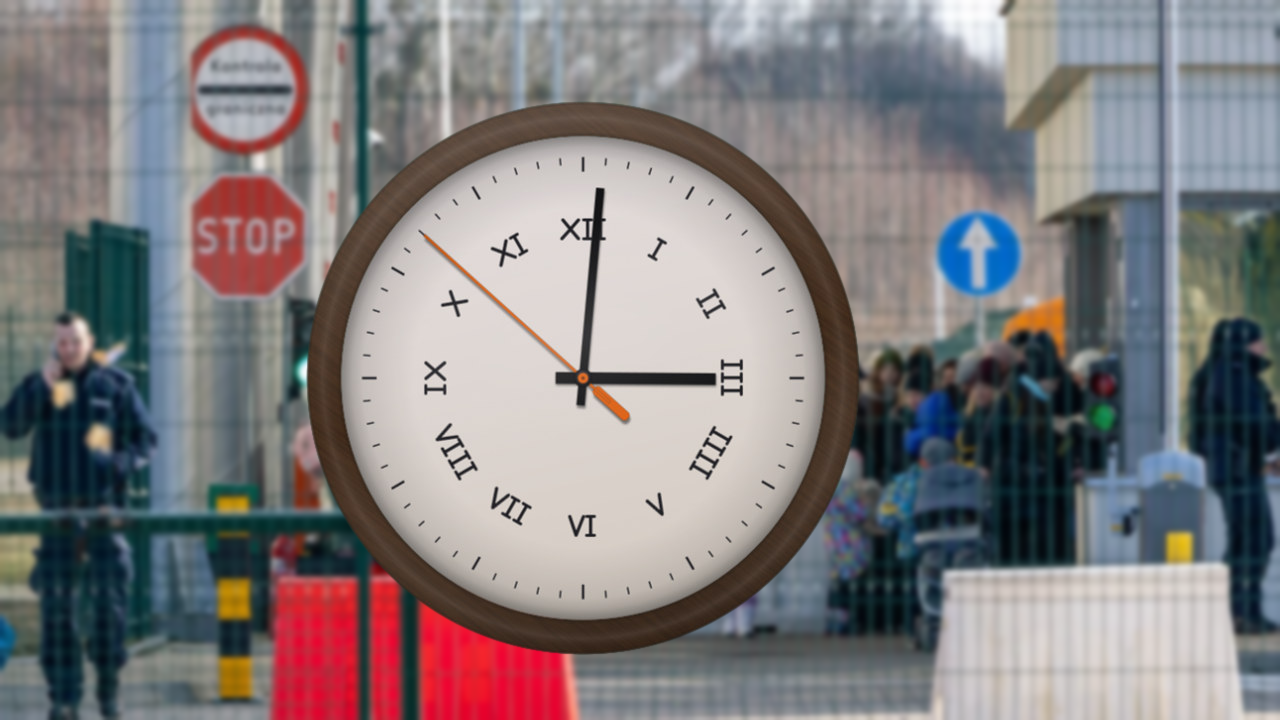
3:00:52
